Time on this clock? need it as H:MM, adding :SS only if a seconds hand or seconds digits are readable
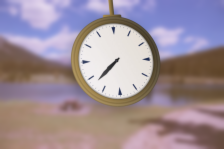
7:38
